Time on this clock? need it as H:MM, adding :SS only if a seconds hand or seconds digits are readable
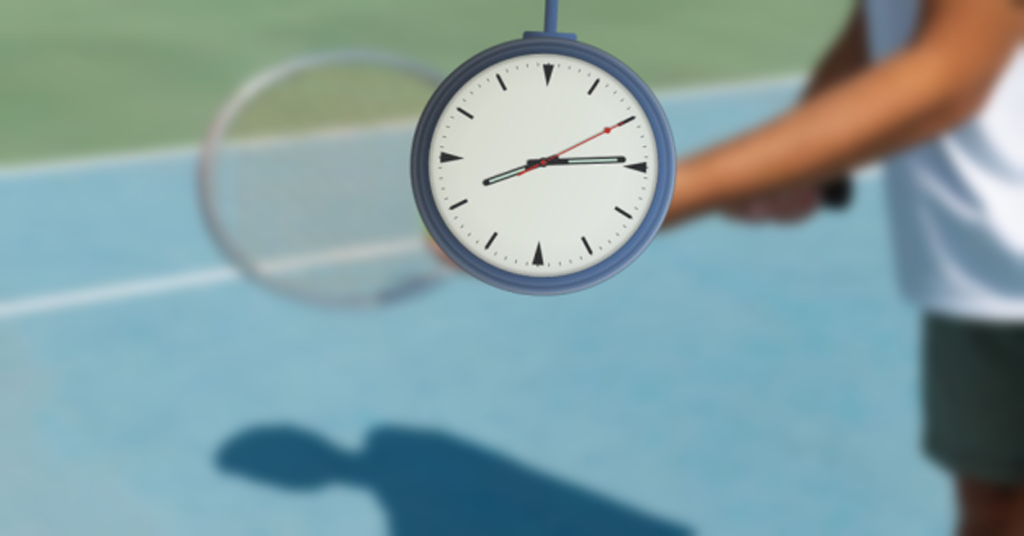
8:14:10
